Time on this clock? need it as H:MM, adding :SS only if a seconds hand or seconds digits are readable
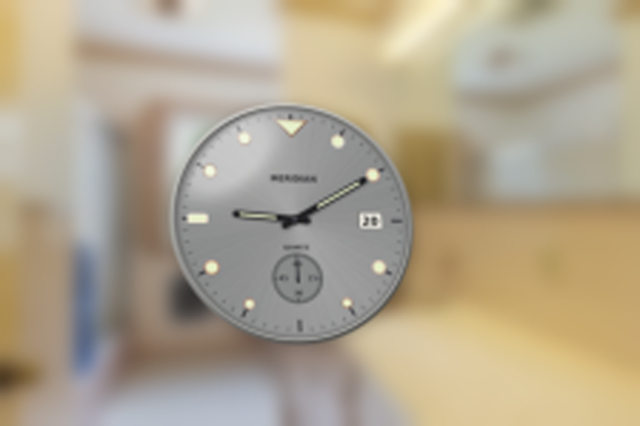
9:10
